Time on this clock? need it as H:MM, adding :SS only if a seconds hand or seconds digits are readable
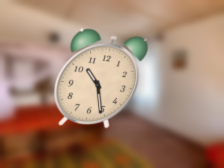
10:26
